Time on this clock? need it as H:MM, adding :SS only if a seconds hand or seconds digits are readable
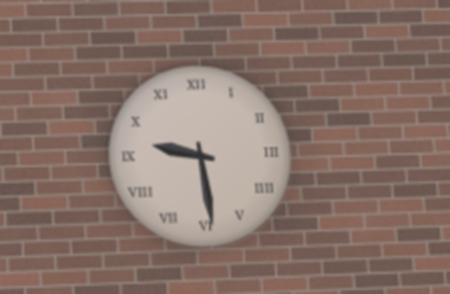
9:29
